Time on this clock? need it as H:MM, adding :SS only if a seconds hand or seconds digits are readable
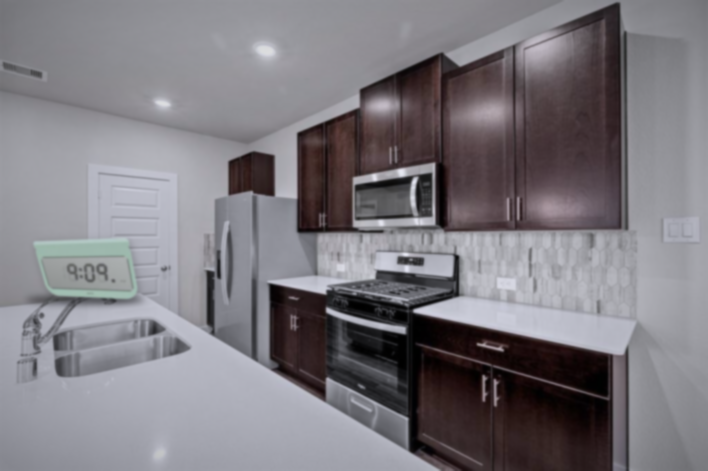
9:09
